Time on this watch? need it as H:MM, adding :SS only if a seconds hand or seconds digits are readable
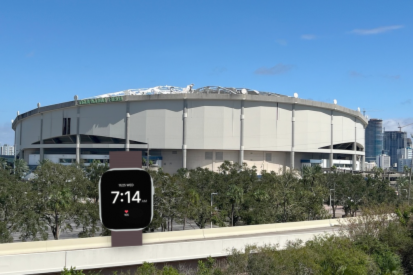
7:14
